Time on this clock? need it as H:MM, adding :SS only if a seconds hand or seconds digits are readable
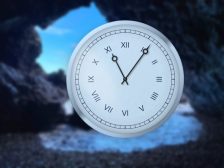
11:06
